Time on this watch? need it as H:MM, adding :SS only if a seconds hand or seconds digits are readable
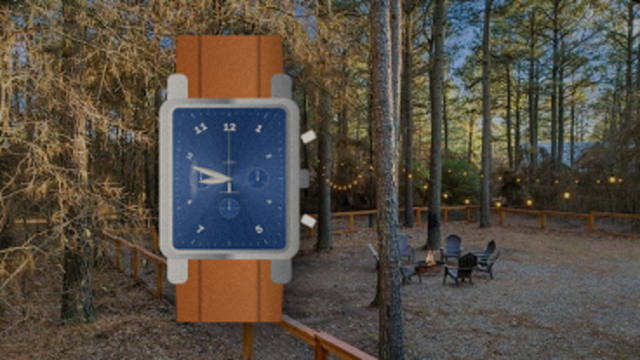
8:48
